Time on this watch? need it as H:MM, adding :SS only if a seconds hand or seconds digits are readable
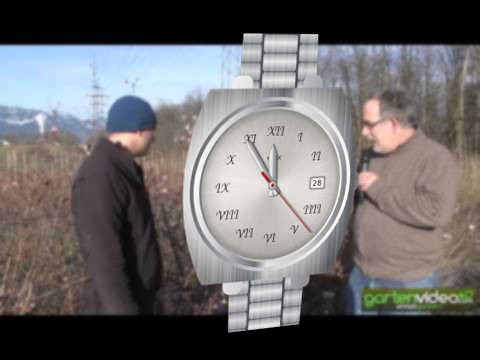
11:54:23
